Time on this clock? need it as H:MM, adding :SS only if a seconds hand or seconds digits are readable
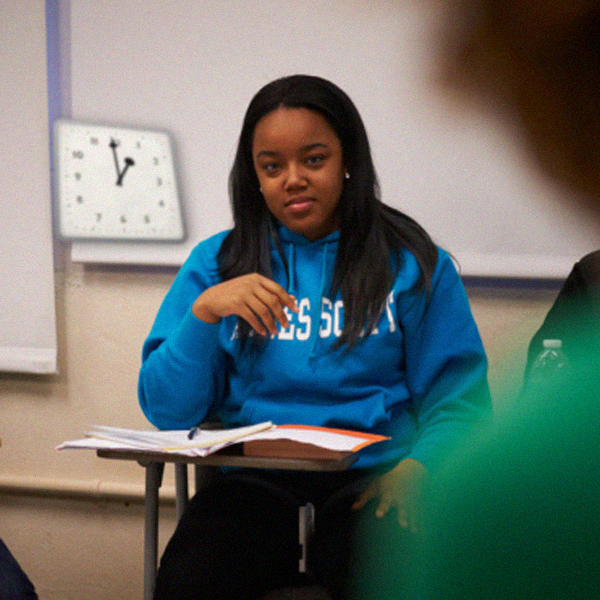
12:59
